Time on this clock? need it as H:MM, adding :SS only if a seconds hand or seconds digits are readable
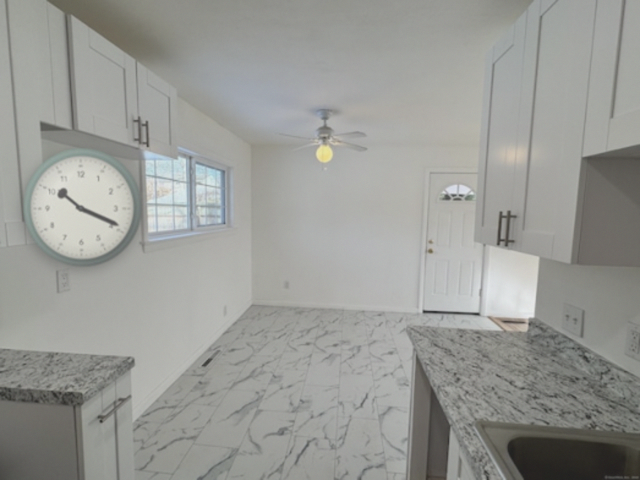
10:19
